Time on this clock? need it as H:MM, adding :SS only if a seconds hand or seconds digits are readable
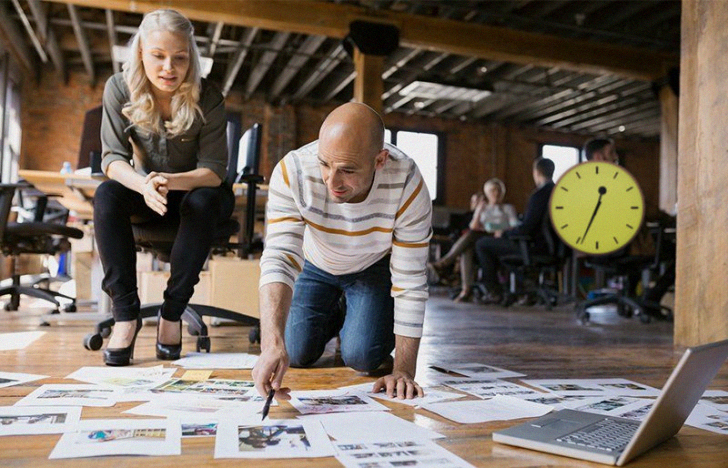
12:34
